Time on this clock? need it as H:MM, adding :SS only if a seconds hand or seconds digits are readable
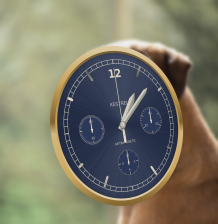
1:08
